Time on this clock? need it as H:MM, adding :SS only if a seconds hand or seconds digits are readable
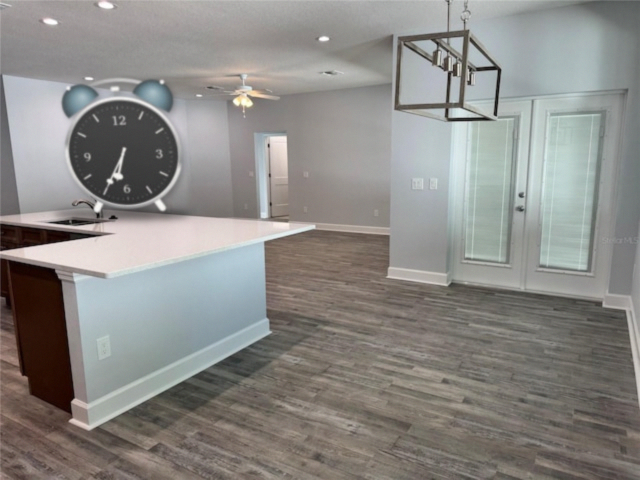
6:35
